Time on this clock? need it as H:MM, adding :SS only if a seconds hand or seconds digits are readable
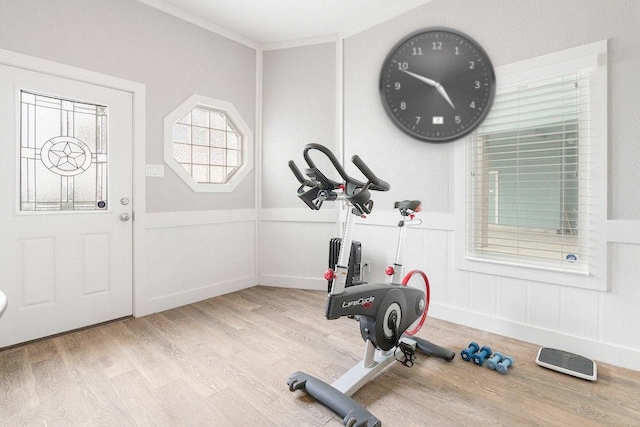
4:49
